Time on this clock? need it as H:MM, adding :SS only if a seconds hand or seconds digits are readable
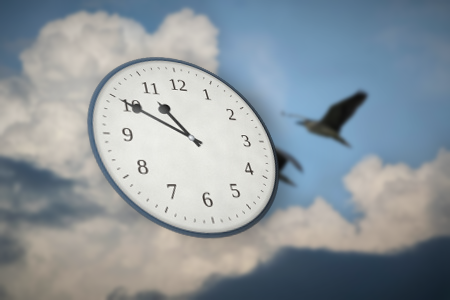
10:50
